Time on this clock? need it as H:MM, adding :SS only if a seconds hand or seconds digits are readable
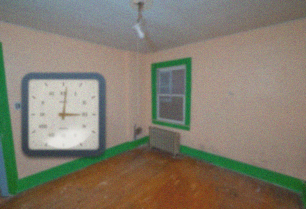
3:01
